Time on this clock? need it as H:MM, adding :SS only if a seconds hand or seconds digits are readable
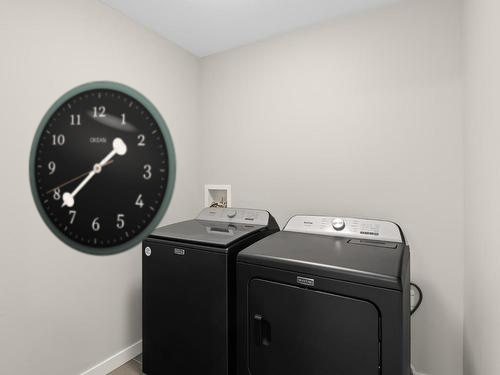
1:37:41
